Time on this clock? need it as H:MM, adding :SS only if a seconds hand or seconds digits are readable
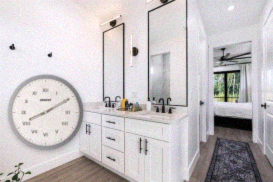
8:10
